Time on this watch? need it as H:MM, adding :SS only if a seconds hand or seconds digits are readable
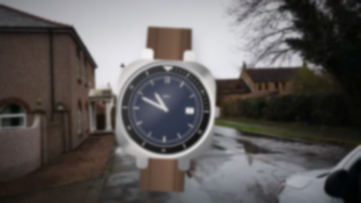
10:49
